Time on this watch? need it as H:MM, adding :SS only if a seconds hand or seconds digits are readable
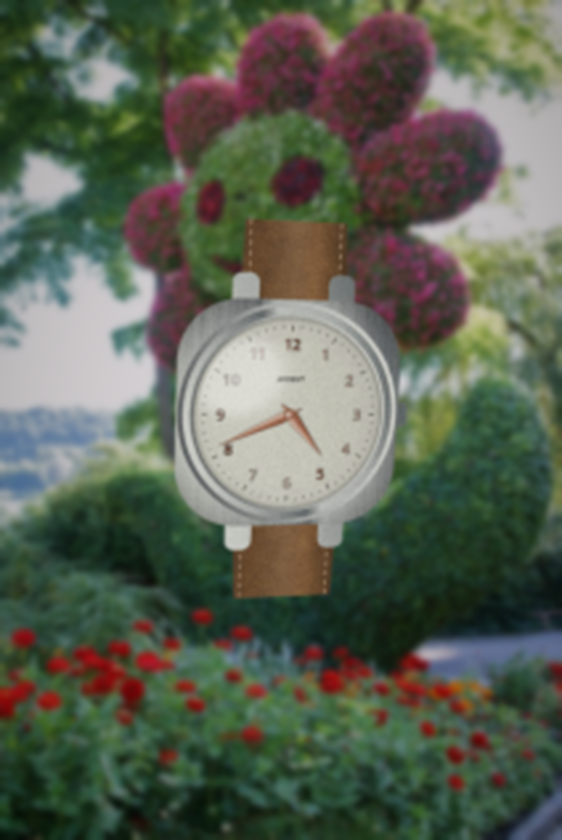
4:41
